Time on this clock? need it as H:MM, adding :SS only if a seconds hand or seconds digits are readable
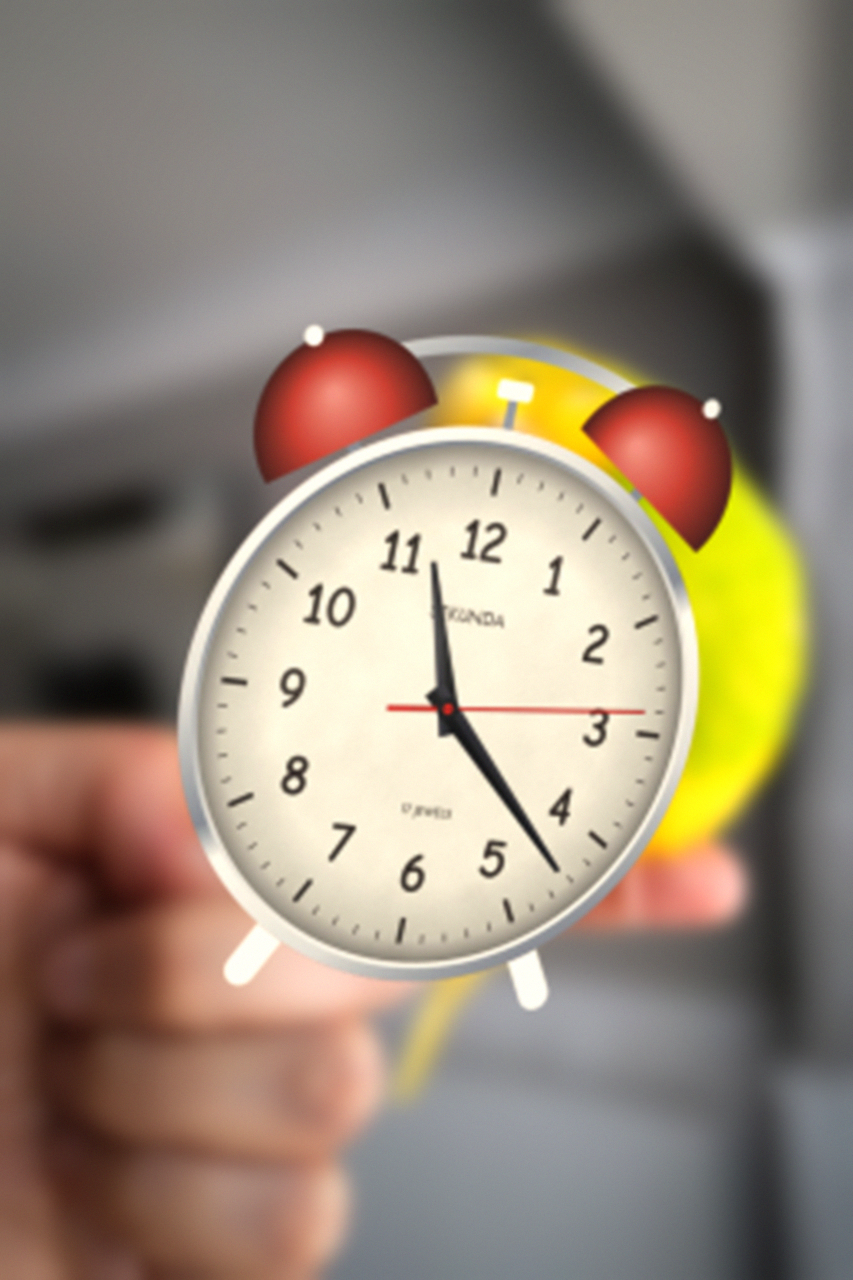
11:22:14
